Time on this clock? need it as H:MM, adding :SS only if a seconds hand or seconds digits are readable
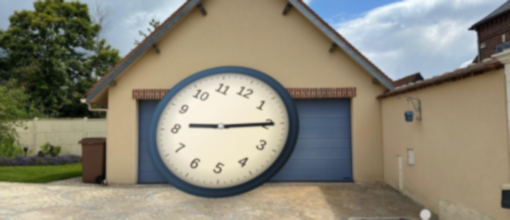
8:10
